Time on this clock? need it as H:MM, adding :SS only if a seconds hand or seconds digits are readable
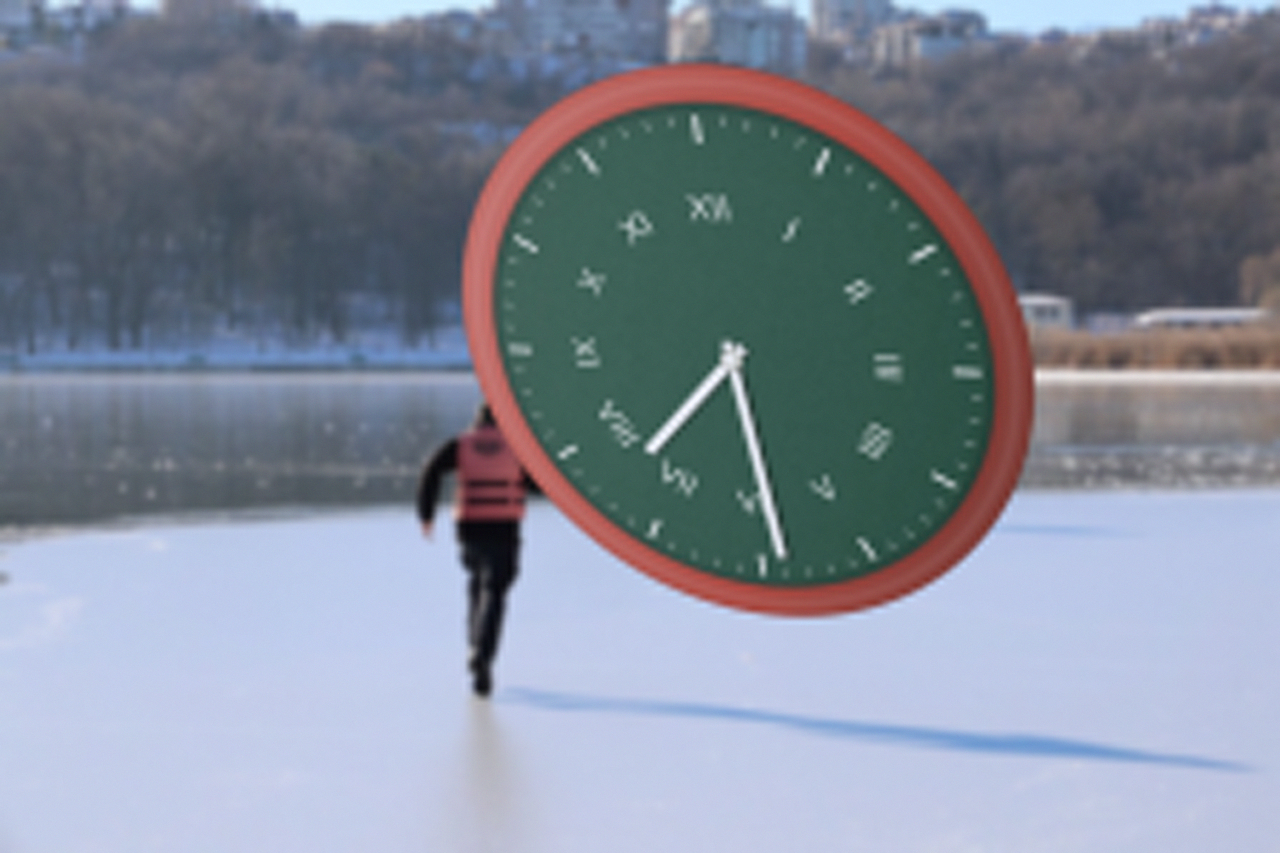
7:29
